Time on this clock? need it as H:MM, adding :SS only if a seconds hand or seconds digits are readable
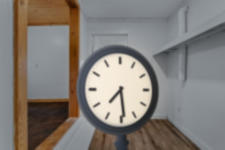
7:29
